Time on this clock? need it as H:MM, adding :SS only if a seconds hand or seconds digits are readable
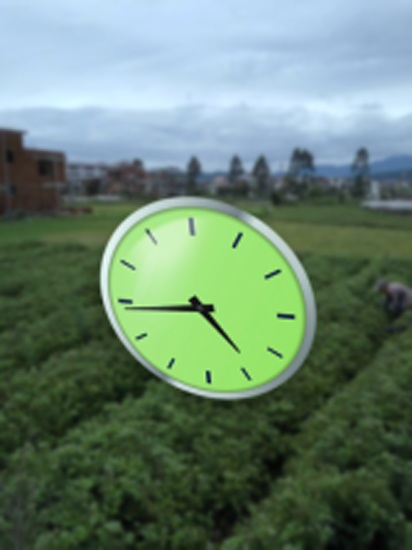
4:44
